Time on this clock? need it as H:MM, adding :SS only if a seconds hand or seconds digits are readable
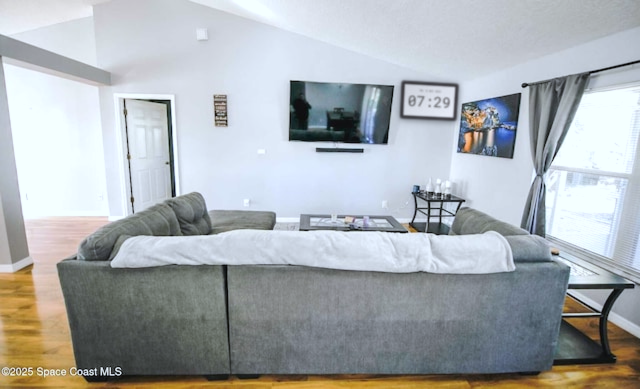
7:29
